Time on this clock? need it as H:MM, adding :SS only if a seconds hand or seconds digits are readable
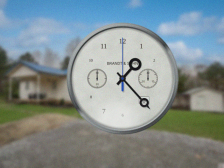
1:23
